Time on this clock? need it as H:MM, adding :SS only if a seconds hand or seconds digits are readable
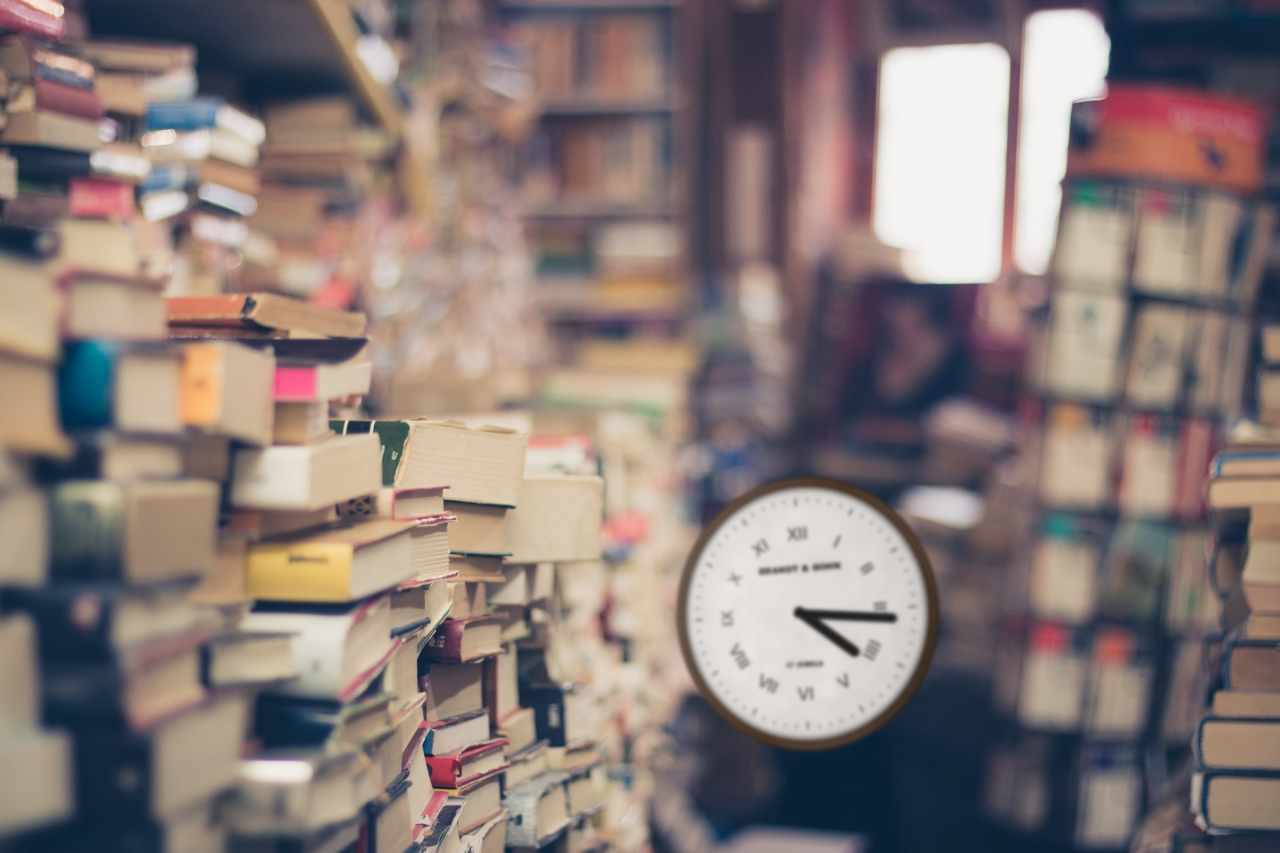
4:16
